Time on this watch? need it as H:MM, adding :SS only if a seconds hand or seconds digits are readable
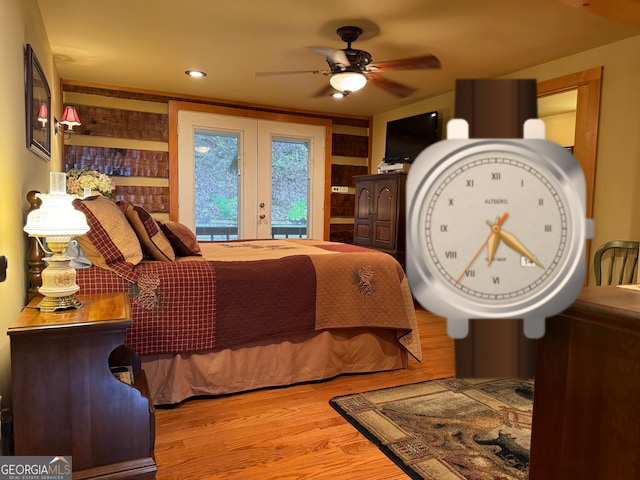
6:21:36
